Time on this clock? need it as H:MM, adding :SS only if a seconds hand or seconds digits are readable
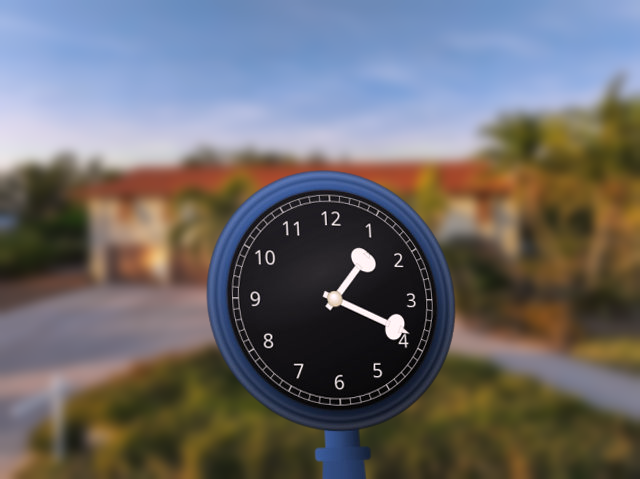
1:19
